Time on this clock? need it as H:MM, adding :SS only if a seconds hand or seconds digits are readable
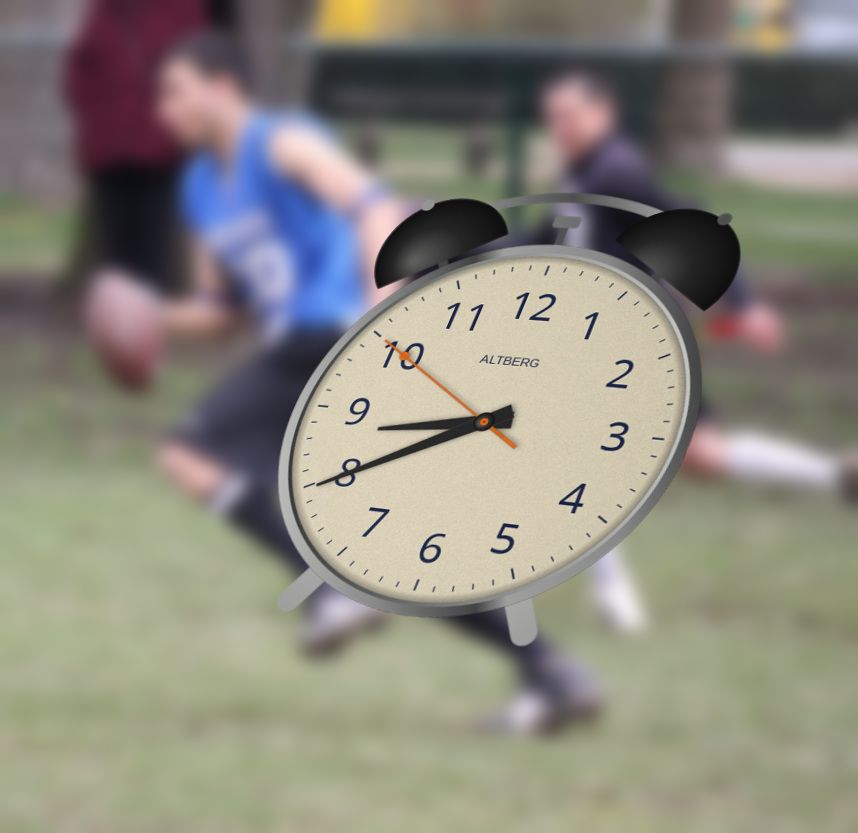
8:39:50
